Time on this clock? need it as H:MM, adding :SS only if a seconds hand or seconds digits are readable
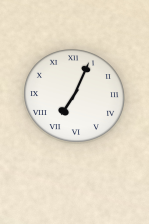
7:04
